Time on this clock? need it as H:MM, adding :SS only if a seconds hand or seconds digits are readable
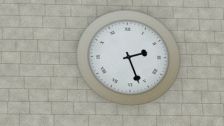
2:27
